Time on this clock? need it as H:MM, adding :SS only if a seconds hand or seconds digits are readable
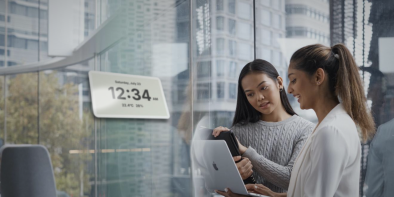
12:34
